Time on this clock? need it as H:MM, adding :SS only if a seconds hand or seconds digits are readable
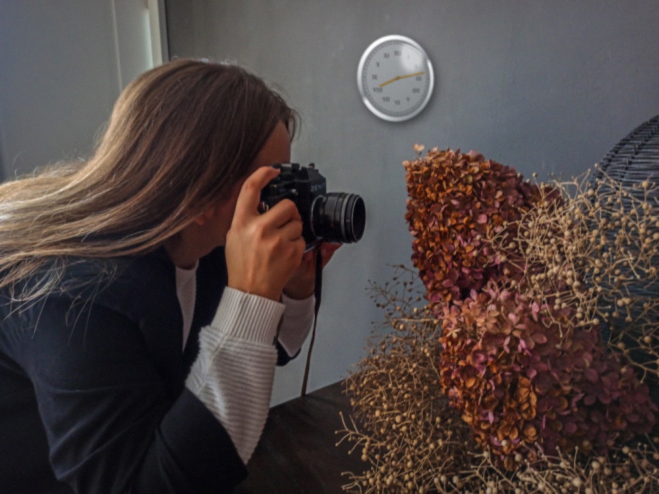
8:13
